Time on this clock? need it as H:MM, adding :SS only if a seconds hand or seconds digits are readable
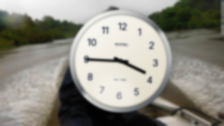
3:45
